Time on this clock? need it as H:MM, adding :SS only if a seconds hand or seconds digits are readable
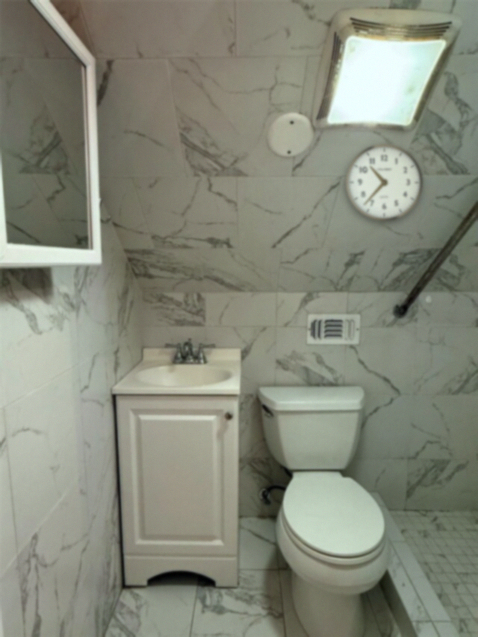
10:37
